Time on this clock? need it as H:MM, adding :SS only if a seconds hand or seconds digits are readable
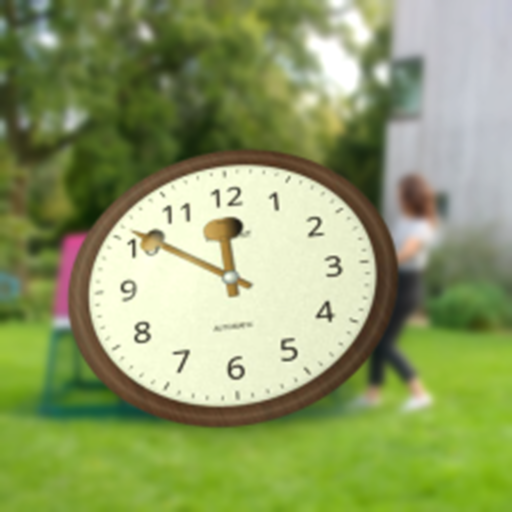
11:51
